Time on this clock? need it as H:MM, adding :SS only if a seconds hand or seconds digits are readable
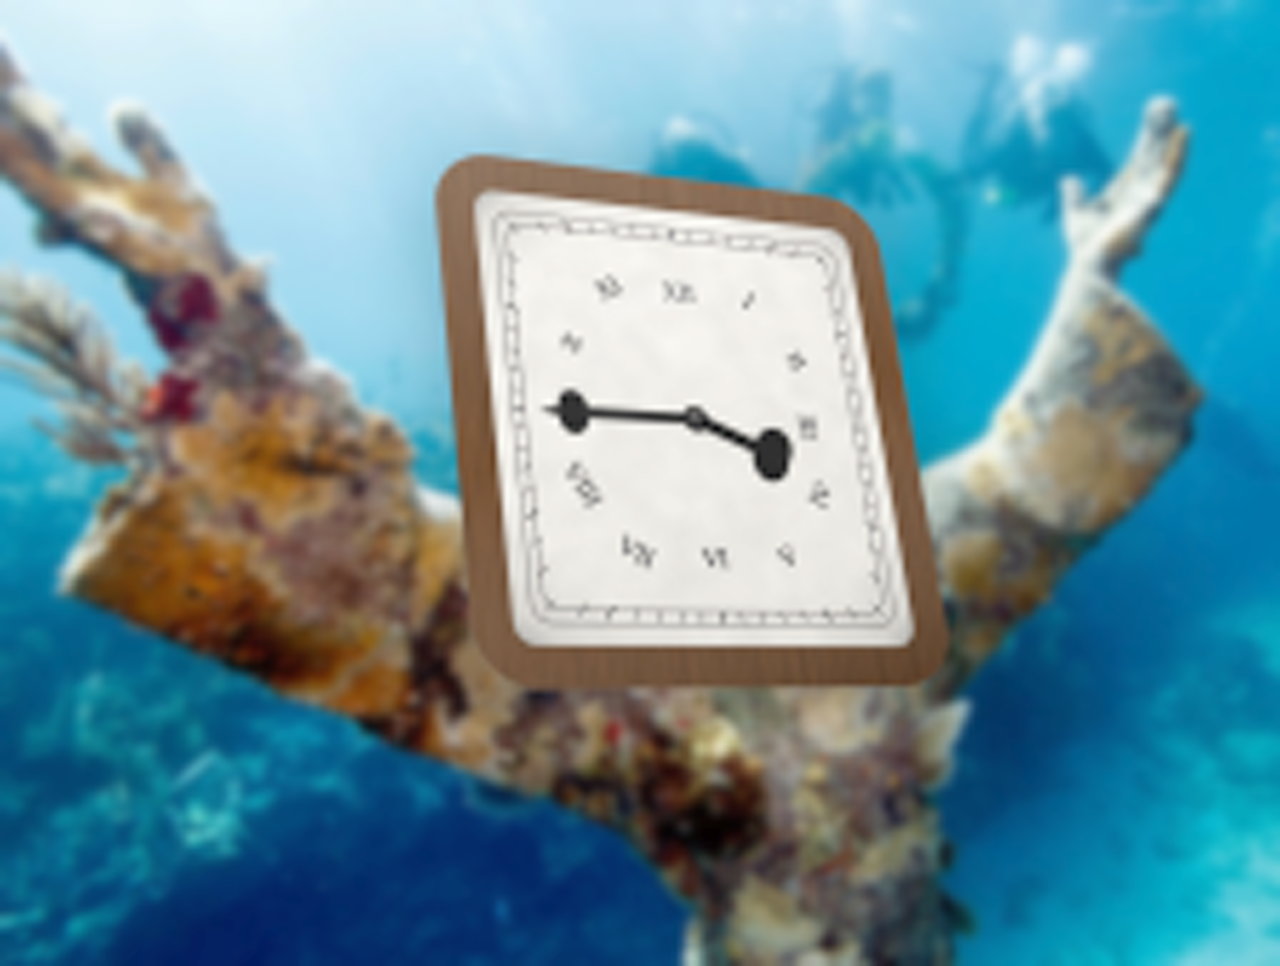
3:45
